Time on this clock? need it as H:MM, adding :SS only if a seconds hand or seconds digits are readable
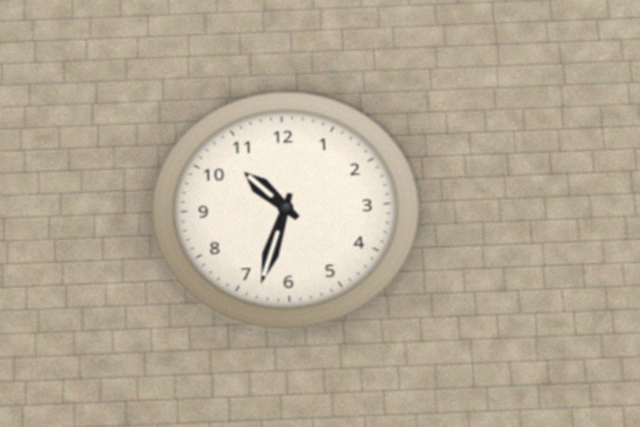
10:33
